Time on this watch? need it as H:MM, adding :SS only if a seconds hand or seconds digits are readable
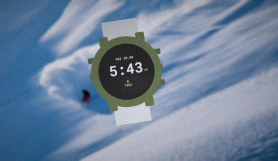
5:43
